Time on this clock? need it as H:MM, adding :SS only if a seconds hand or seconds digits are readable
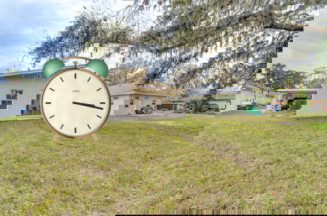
3:17
